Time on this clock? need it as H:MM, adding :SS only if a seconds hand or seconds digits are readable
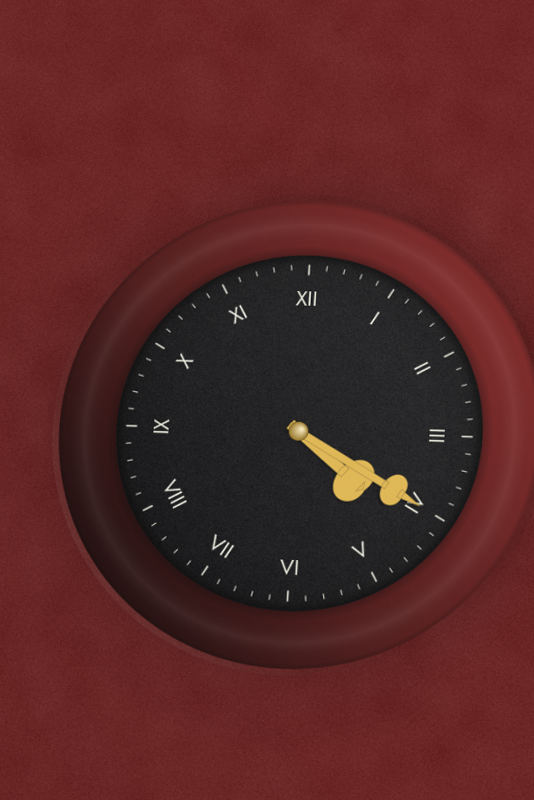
4:20
